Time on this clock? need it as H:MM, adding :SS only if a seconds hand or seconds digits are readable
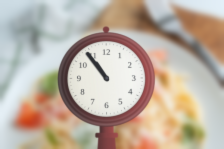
10:54
